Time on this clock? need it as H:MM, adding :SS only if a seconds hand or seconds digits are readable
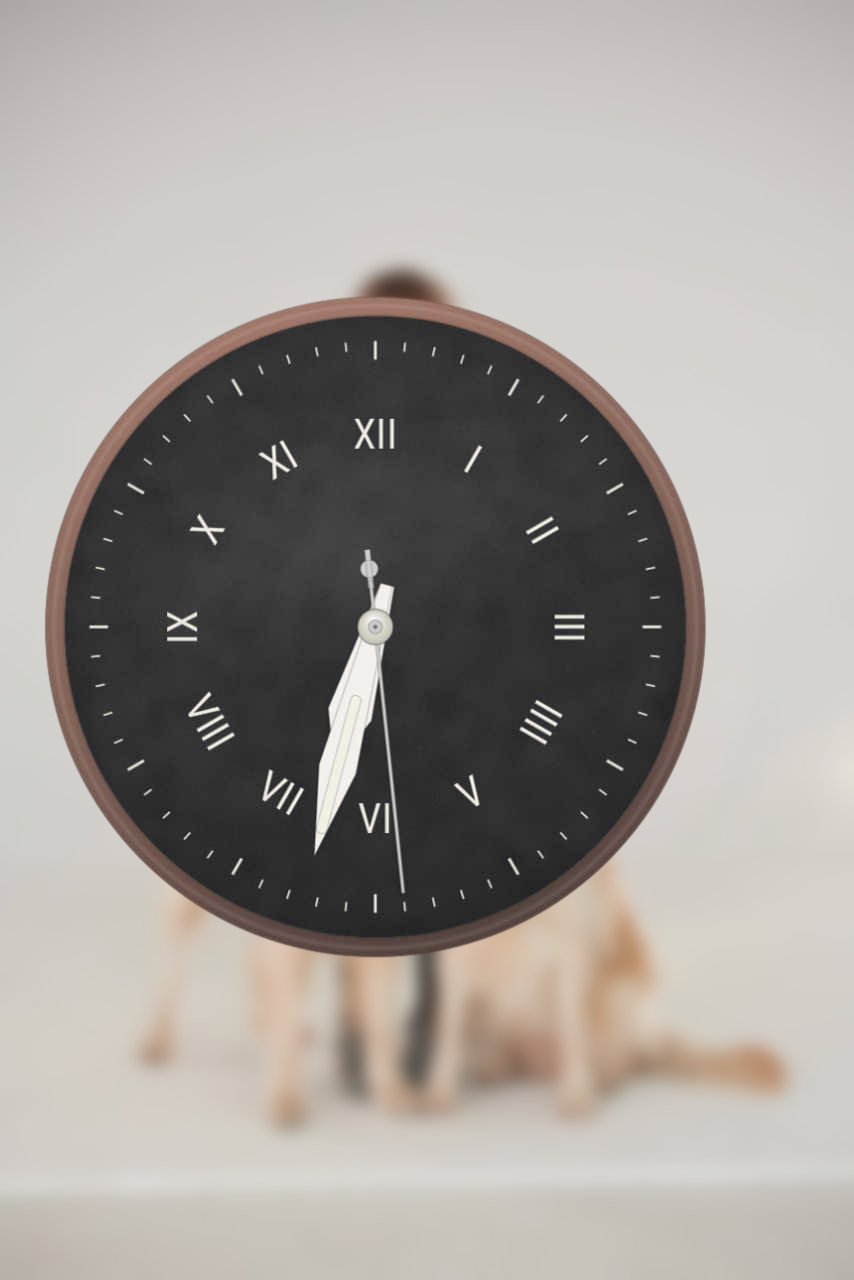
6:32:29
